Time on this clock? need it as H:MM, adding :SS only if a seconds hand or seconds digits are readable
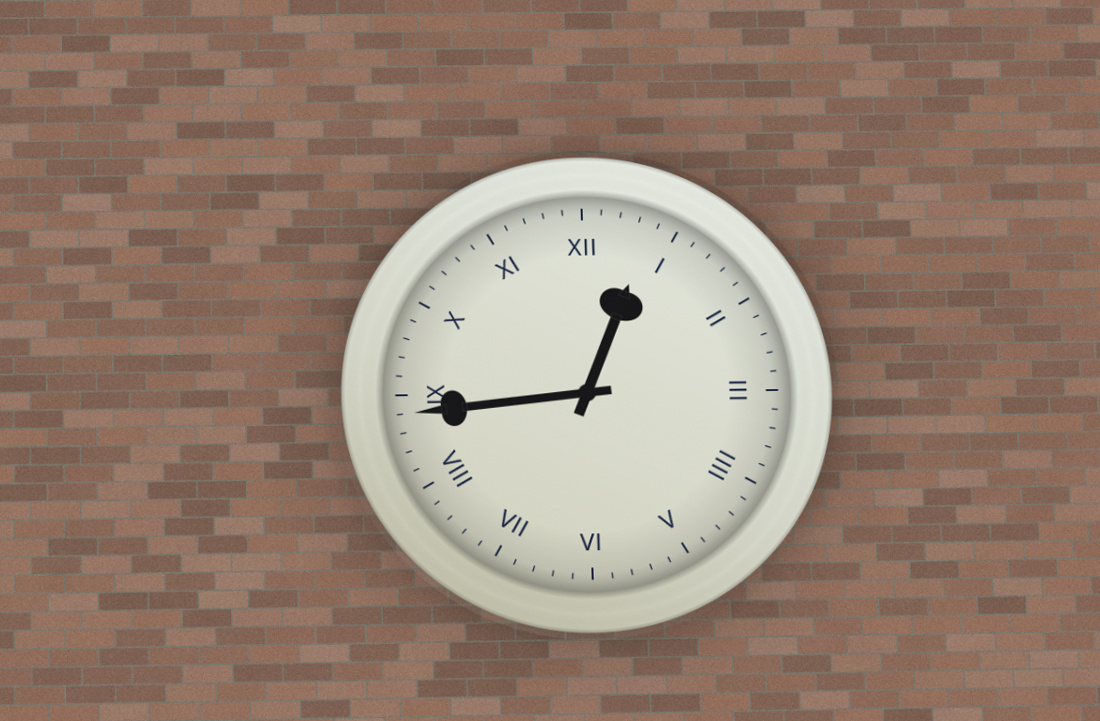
12:44
